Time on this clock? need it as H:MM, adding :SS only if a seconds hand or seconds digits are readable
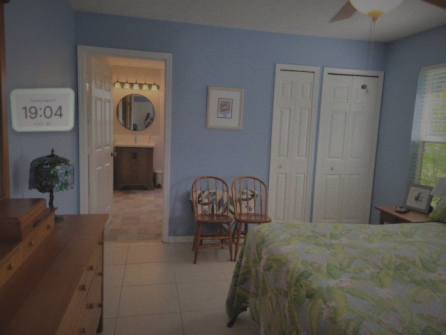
19:04
